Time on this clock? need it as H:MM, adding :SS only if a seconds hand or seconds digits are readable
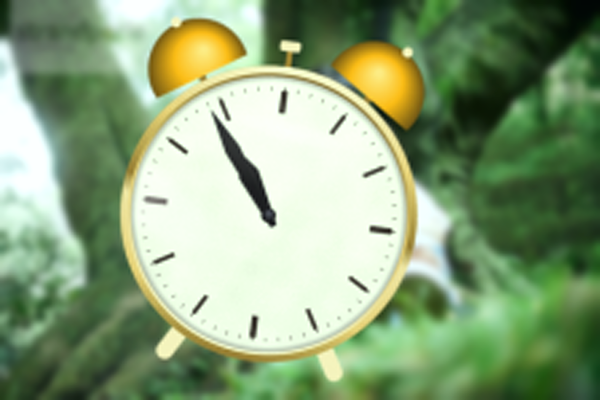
10:54
